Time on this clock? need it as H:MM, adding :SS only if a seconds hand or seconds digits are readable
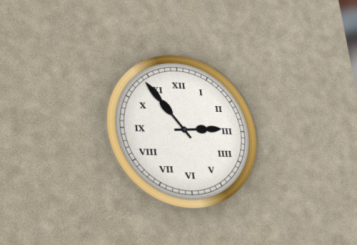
2:54
